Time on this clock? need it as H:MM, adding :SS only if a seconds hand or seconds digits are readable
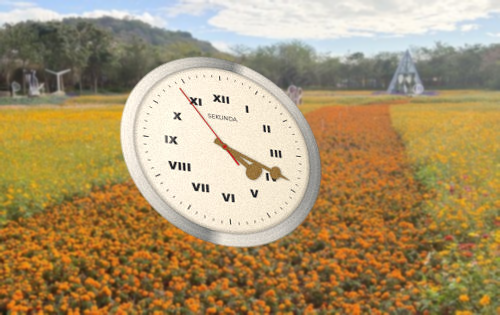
4:18:54
